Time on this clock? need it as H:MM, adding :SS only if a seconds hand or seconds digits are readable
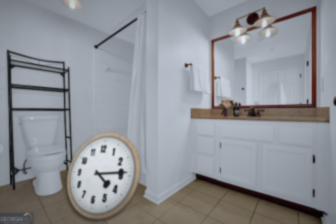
4:14
